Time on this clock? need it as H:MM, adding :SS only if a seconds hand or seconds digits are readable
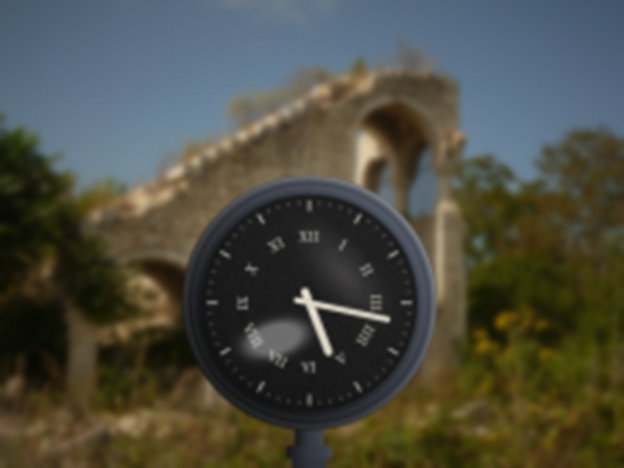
5:17
